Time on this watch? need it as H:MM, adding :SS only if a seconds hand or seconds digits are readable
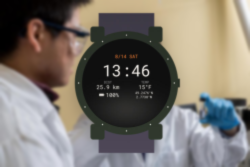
13:46
